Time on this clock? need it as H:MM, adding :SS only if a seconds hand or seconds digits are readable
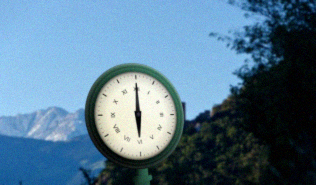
6:00
